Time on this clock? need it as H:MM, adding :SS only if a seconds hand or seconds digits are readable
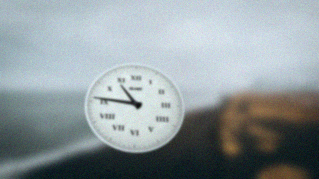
10:46
